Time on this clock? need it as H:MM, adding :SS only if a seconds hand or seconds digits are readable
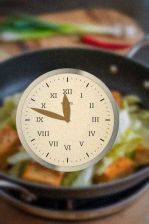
11:48
